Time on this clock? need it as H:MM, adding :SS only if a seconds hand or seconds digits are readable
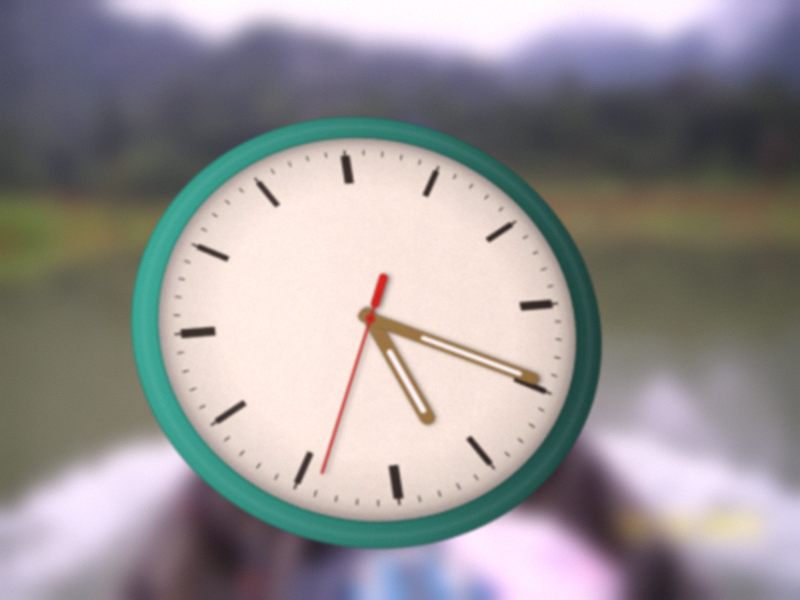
5:19:34
